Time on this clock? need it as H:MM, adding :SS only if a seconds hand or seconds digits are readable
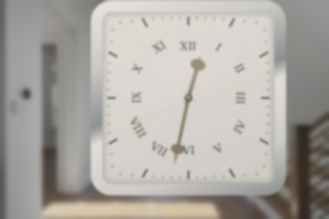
12:32
